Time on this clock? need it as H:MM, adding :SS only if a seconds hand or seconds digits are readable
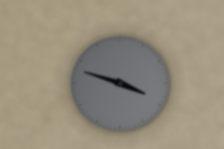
3:48
